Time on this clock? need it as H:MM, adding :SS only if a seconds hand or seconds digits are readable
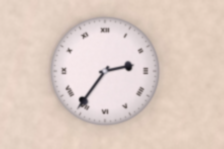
2:36
